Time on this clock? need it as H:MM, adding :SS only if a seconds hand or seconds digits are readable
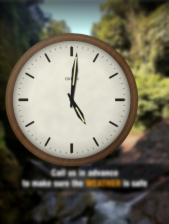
5:01
